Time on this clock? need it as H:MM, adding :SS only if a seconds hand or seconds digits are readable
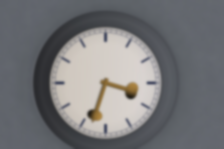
3:33
